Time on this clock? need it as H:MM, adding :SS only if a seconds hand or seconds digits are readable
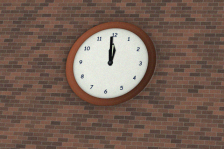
11:59
